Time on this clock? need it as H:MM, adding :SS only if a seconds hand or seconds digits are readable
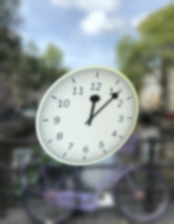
12:07
